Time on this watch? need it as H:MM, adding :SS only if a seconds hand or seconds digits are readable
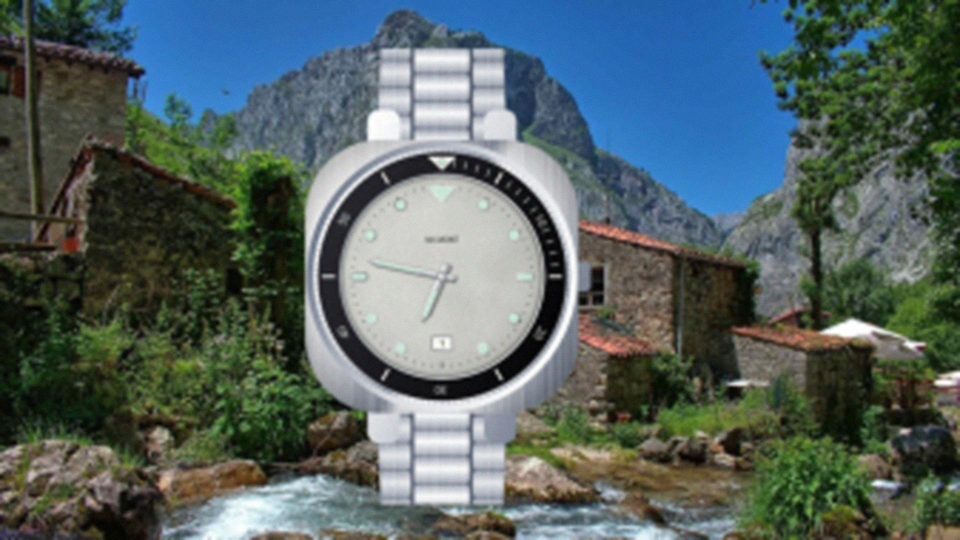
6:47
